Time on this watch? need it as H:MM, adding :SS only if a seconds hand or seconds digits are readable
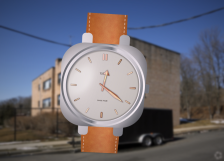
12:21
